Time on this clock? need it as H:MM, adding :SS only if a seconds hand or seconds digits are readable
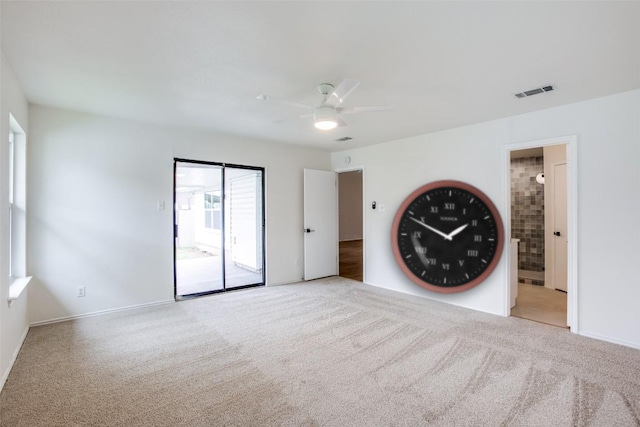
1:49
